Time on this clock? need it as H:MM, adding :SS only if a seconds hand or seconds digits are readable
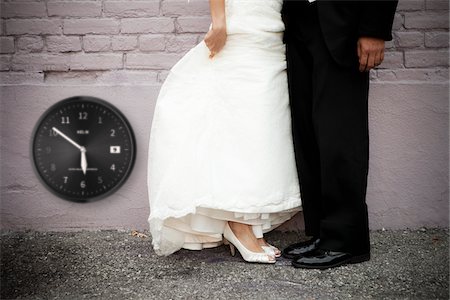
5:51
